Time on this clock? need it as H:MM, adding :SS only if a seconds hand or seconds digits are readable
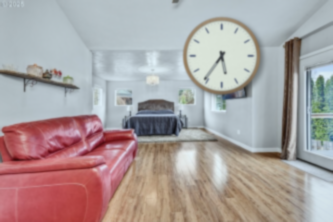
5:36
